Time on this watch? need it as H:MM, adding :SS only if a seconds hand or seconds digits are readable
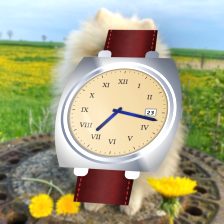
7:17
